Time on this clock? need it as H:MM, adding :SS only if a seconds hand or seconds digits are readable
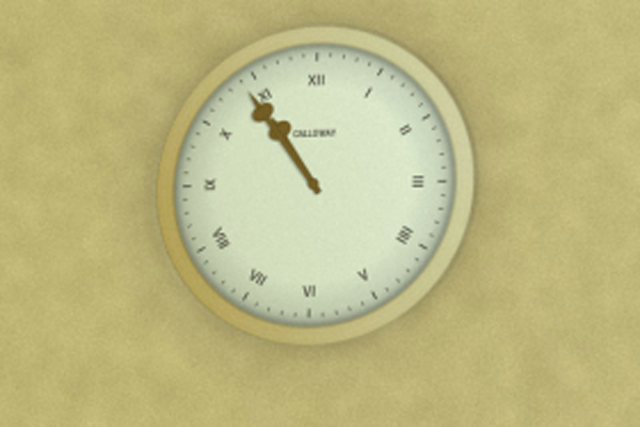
10:54
